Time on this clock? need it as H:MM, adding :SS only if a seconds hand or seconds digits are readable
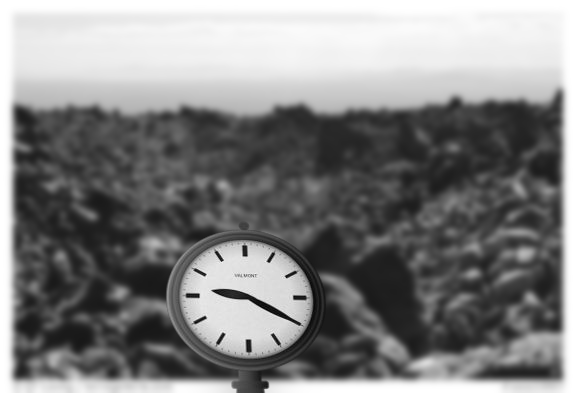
9:20
